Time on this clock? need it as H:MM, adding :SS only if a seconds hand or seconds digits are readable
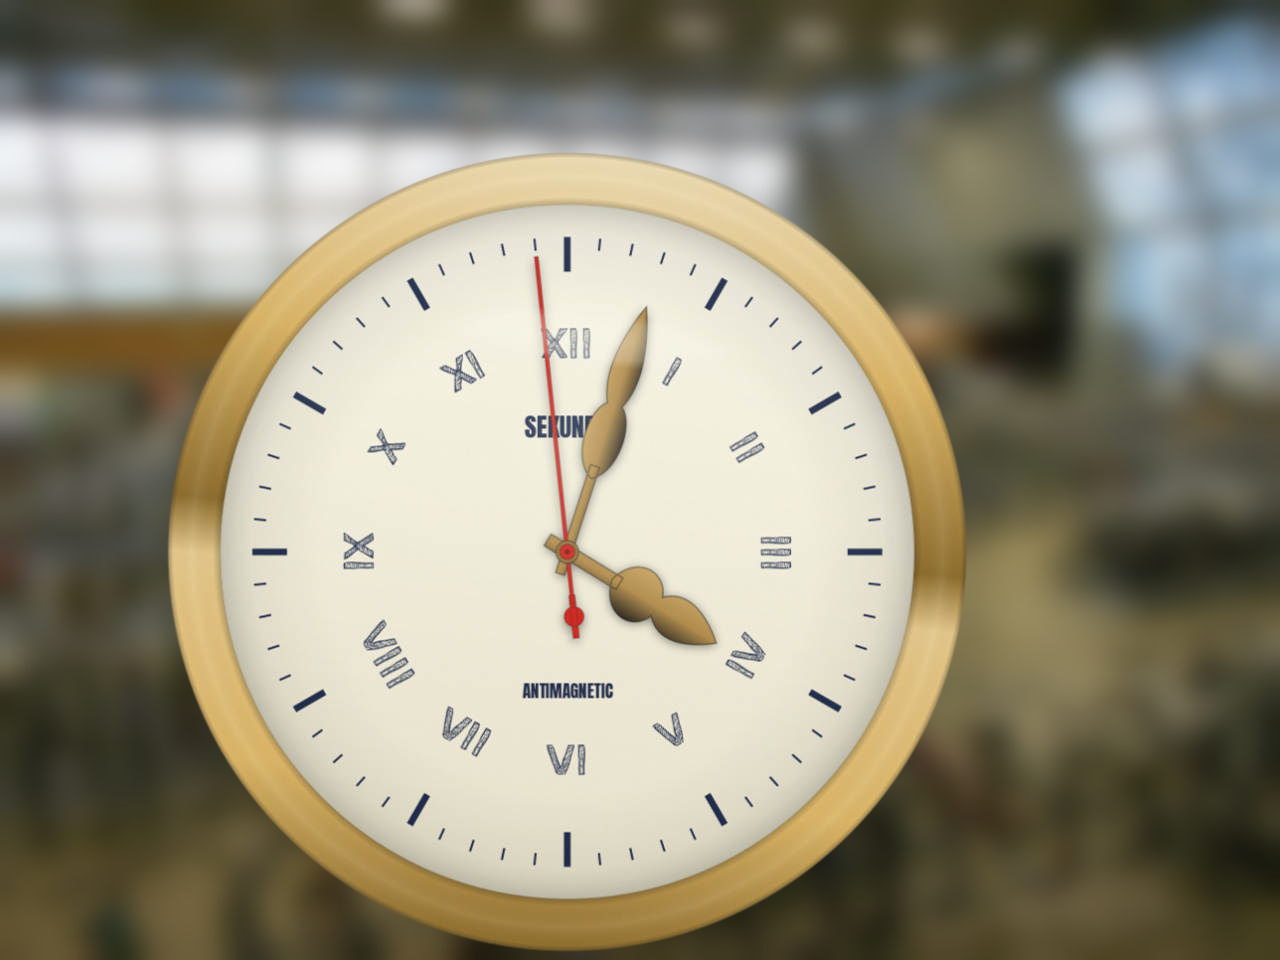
4:02:59
